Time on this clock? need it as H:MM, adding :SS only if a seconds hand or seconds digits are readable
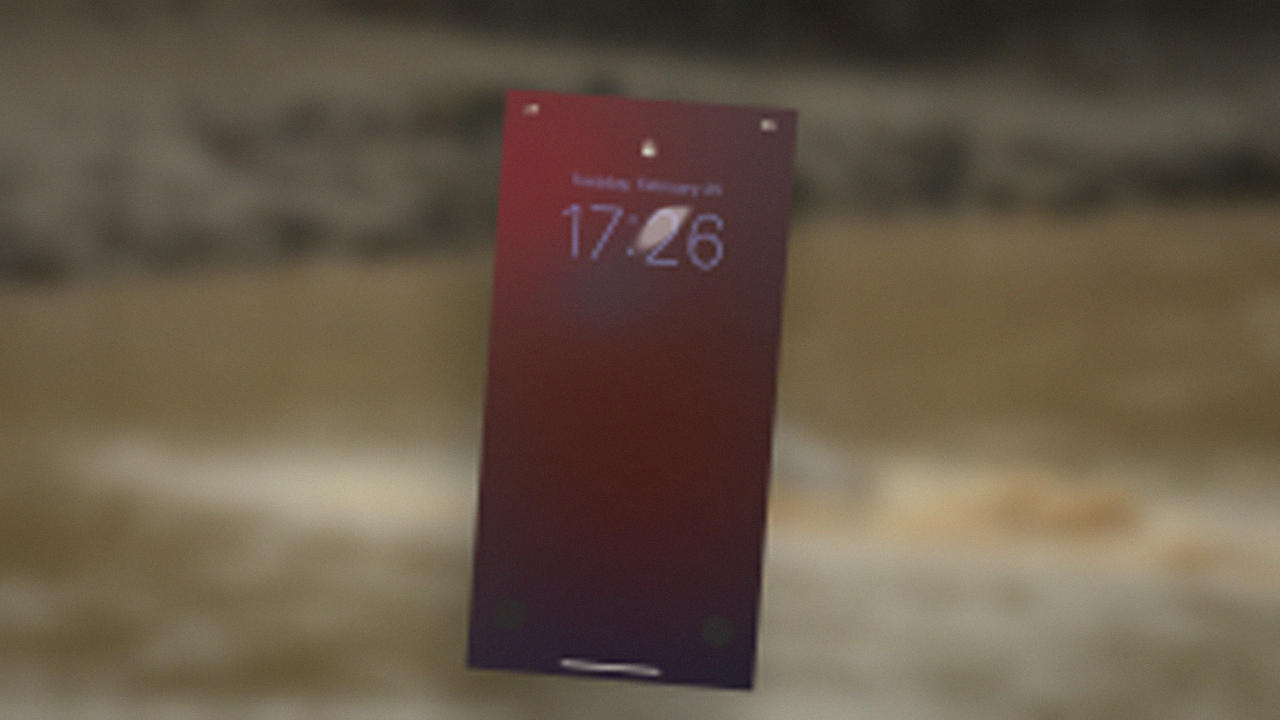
17:26
